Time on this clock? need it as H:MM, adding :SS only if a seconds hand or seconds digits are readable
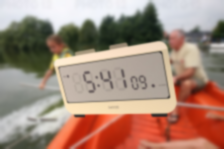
5:41:09
